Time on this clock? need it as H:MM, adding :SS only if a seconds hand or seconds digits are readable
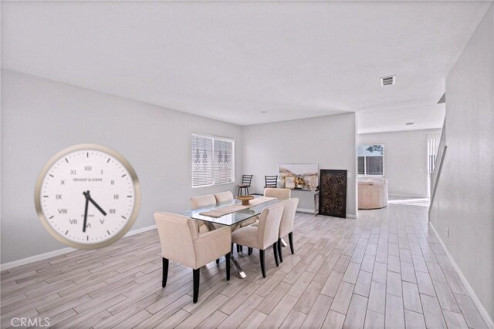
4:31
